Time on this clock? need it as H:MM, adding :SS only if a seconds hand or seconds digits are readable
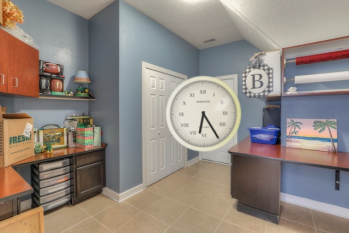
6:25
